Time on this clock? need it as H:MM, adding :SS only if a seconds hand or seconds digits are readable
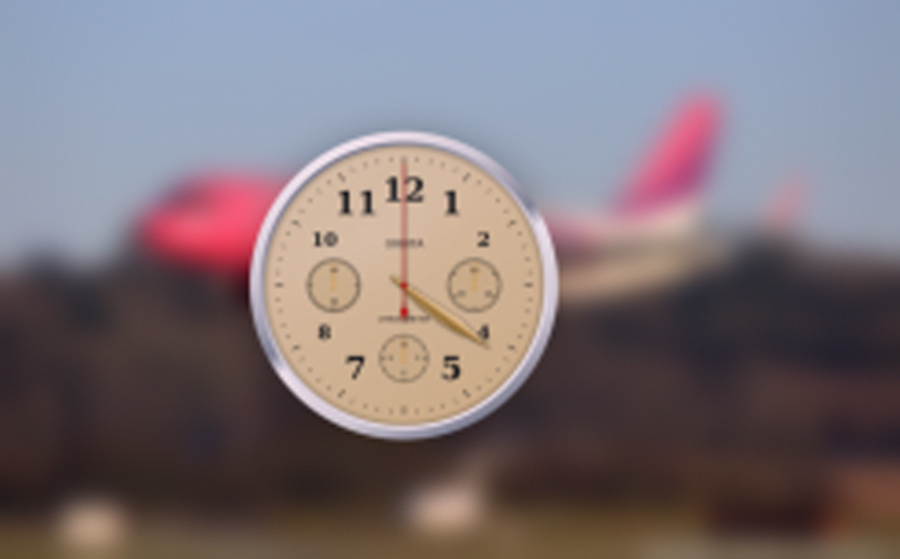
4:21
